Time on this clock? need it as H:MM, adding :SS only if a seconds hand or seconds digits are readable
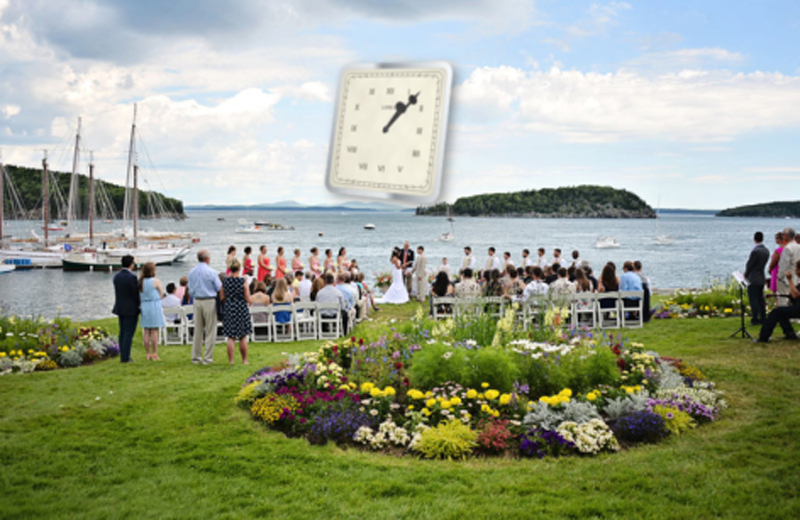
1:07
